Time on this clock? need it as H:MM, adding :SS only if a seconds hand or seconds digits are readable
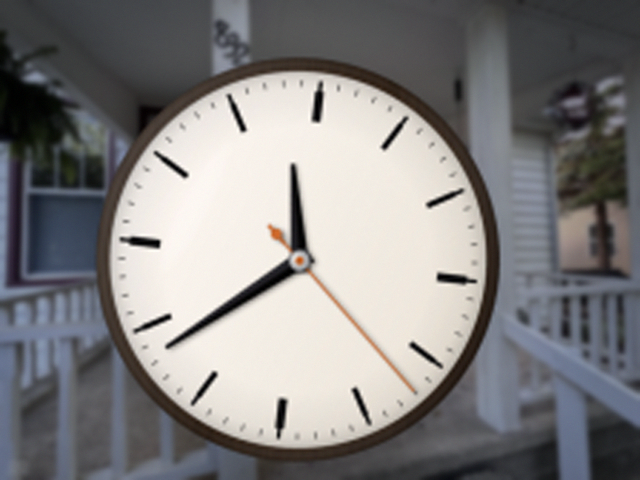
11:38:22
